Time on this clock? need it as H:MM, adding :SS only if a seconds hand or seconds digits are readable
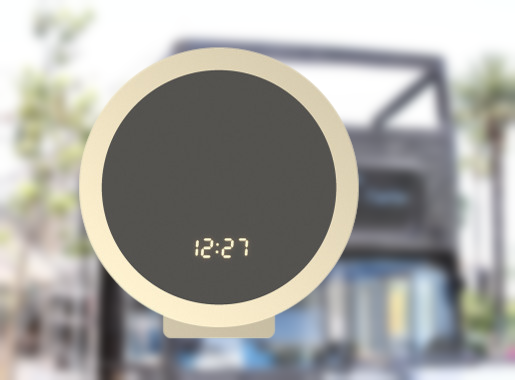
12:27
